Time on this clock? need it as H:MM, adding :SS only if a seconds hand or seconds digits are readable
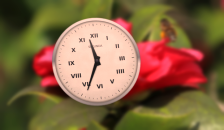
11:34
